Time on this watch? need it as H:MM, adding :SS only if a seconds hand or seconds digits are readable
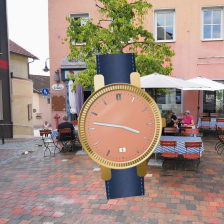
3:47
